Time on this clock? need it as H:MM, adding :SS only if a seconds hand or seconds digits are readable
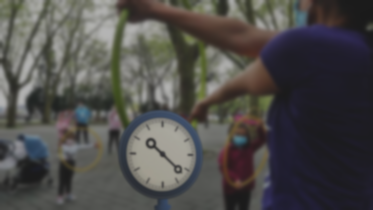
10:22
